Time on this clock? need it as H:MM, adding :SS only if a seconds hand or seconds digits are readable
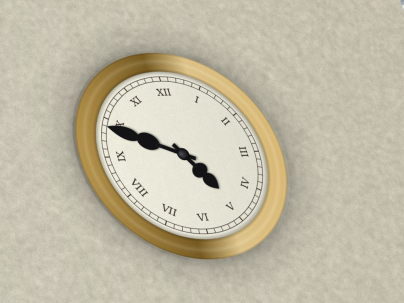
4:49
